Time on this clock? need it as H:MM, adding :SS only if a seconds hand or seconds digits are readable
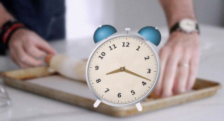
8:18
